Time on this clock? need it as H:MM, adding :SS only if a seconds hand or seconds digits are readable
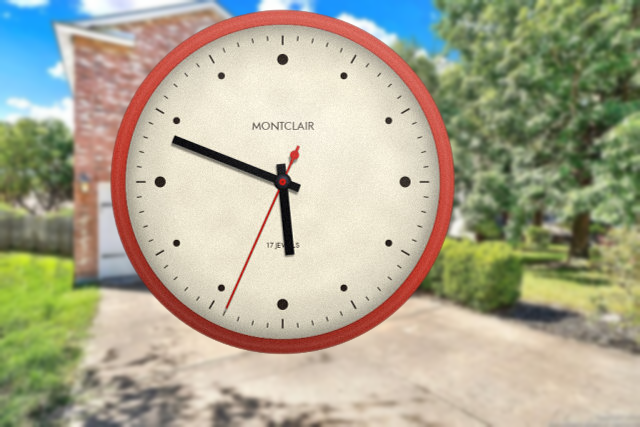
5:48:34
